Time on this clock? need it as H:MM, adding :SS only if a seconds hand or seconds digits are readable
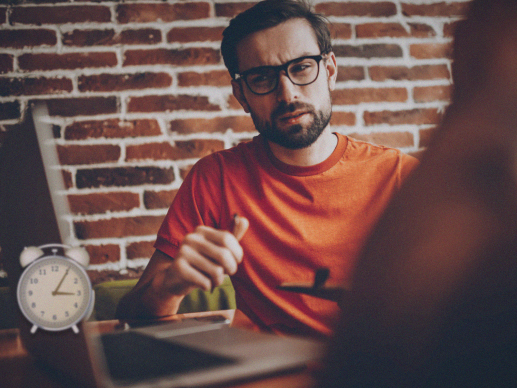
3:05
